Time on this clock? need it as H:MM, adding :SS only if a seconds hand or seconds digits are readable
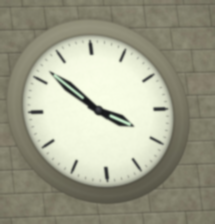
3:52
